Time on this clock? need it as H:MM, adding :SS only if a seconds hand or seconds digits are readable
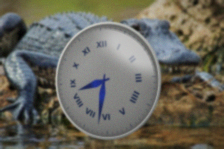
8:32
